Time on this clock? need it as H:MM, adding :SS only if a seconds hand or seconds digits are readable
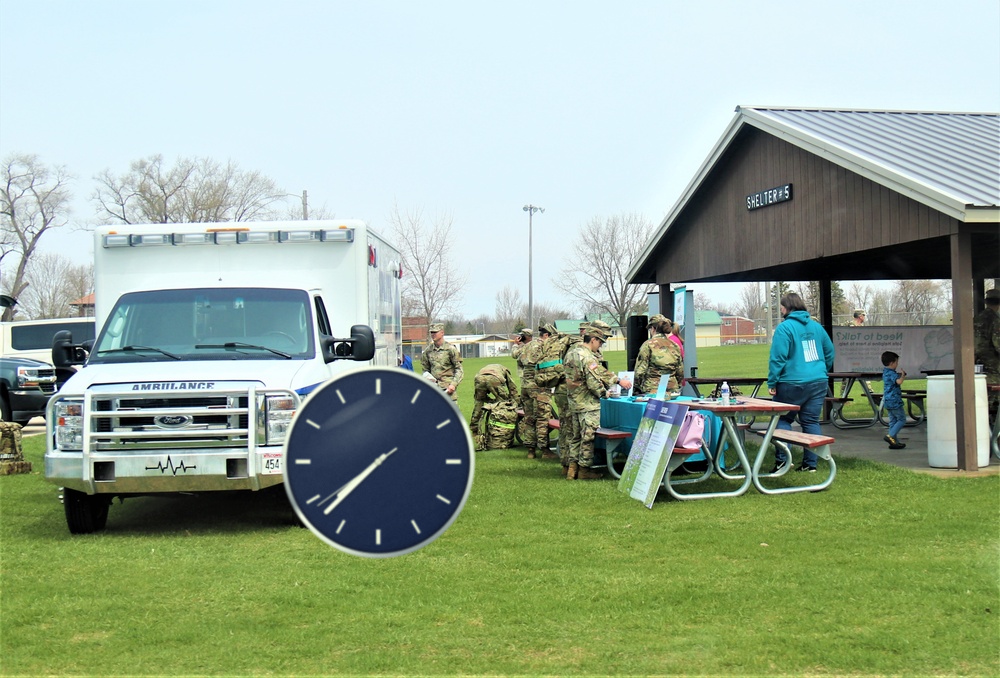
7:37:39
